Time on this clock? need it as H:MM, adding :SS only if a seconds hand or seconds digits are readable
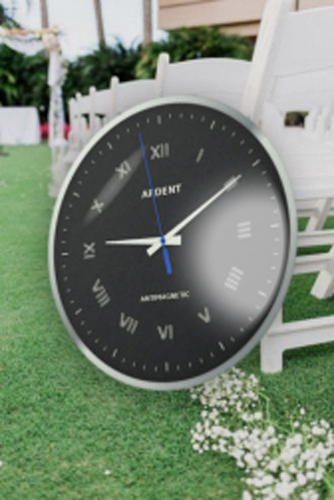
9:09:58
